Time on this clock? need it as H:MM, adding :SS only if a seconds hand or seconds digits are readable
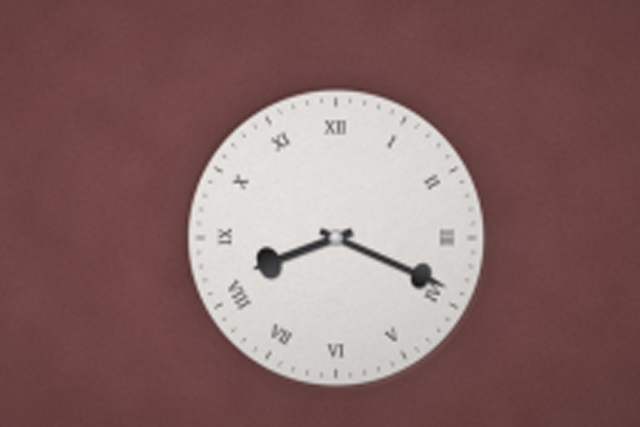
8:19
